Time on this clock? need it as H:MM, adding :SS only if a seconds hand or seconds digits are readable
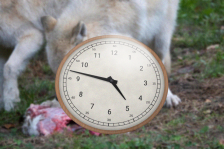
4:47
